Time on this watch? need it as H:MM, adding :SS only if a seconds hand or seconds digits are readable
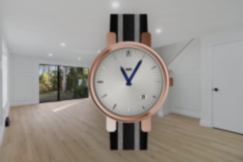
11:05
